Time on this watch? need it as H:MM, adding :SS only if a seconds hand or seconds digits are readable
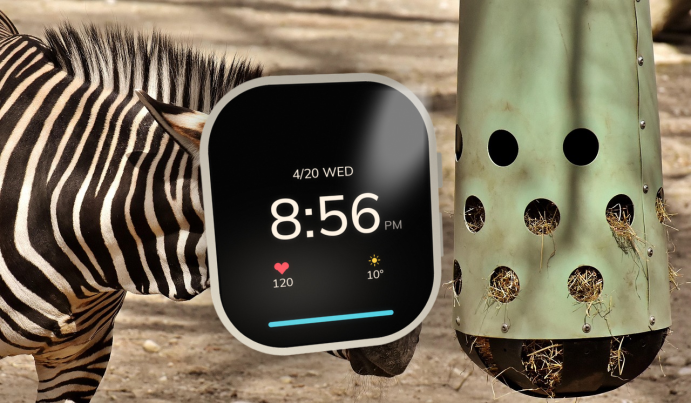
8:56
